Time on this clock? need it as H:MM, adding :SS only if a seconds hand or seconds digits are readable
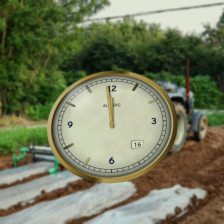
11:59
